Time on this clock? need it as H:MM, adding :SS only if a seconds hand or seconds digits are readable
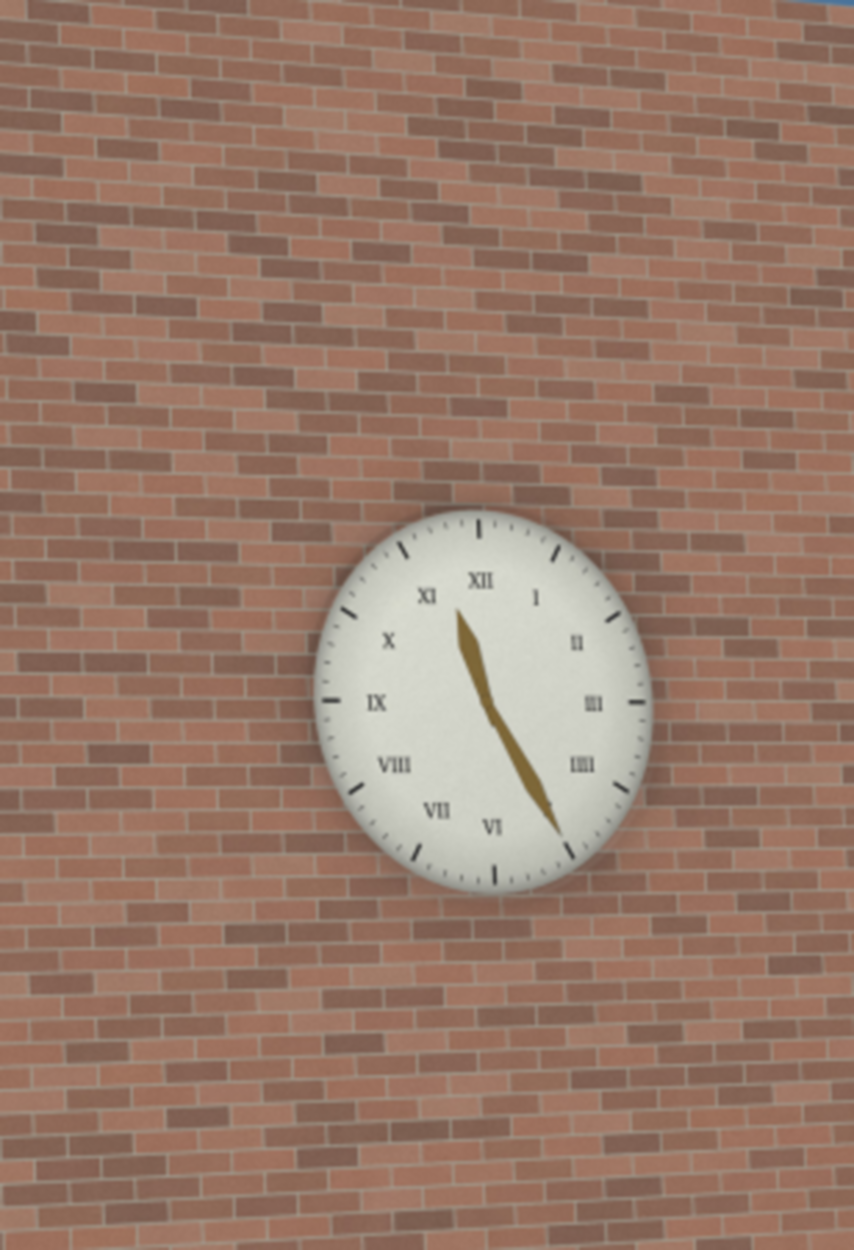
11:25
